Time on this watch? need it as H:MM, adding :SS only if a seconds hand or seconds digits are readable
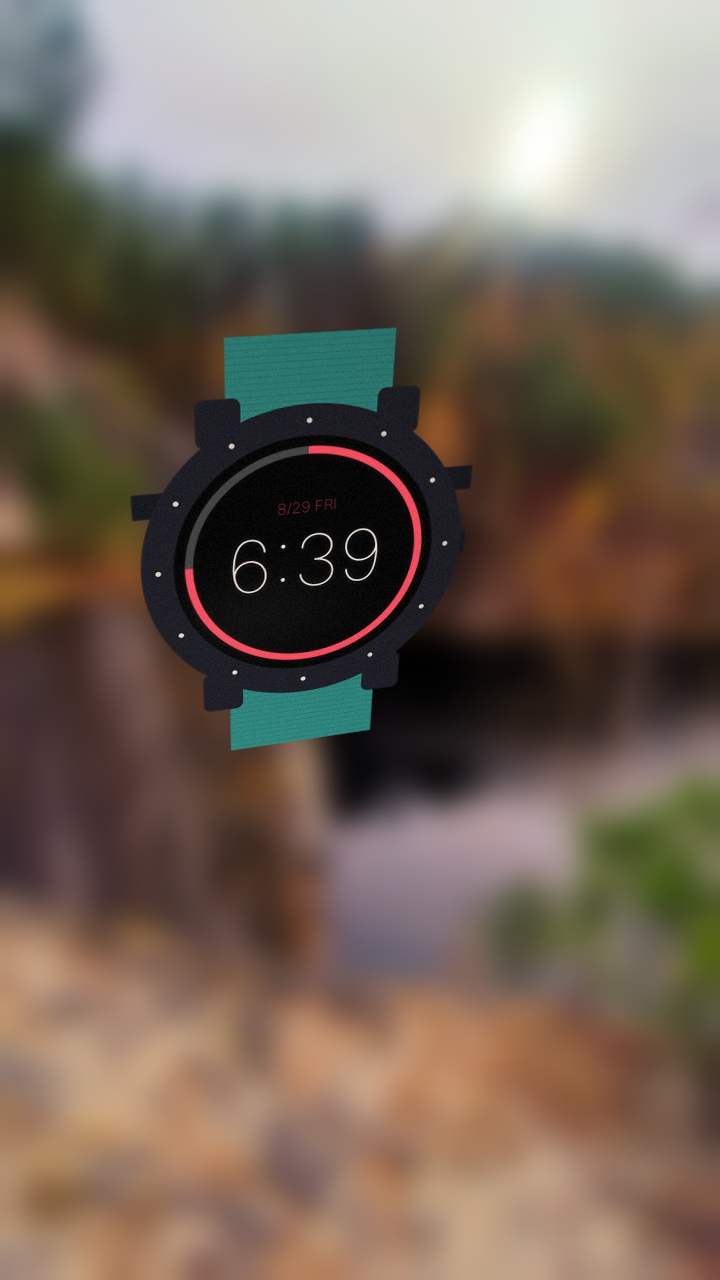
6:39
